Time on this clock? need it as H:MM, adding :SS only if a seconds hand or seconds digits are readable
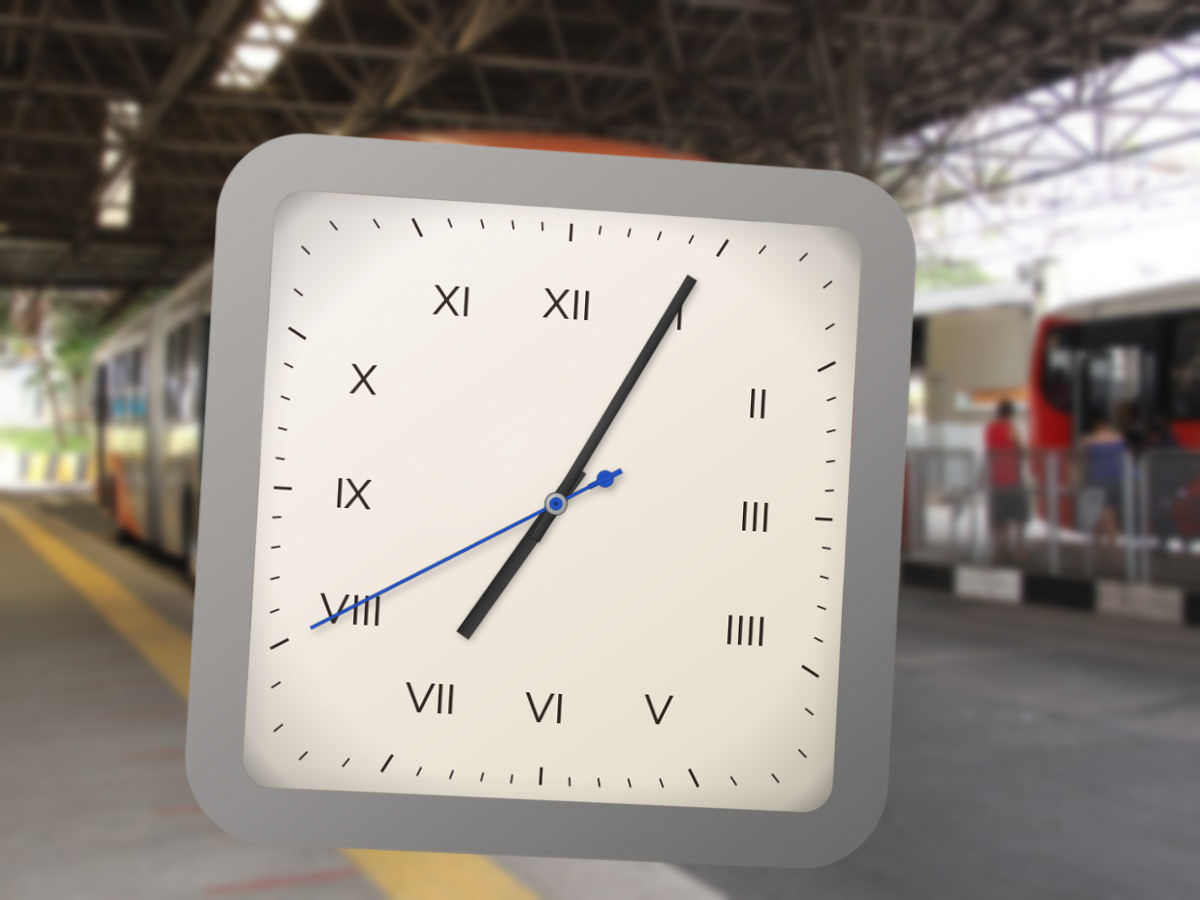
7:04:40
